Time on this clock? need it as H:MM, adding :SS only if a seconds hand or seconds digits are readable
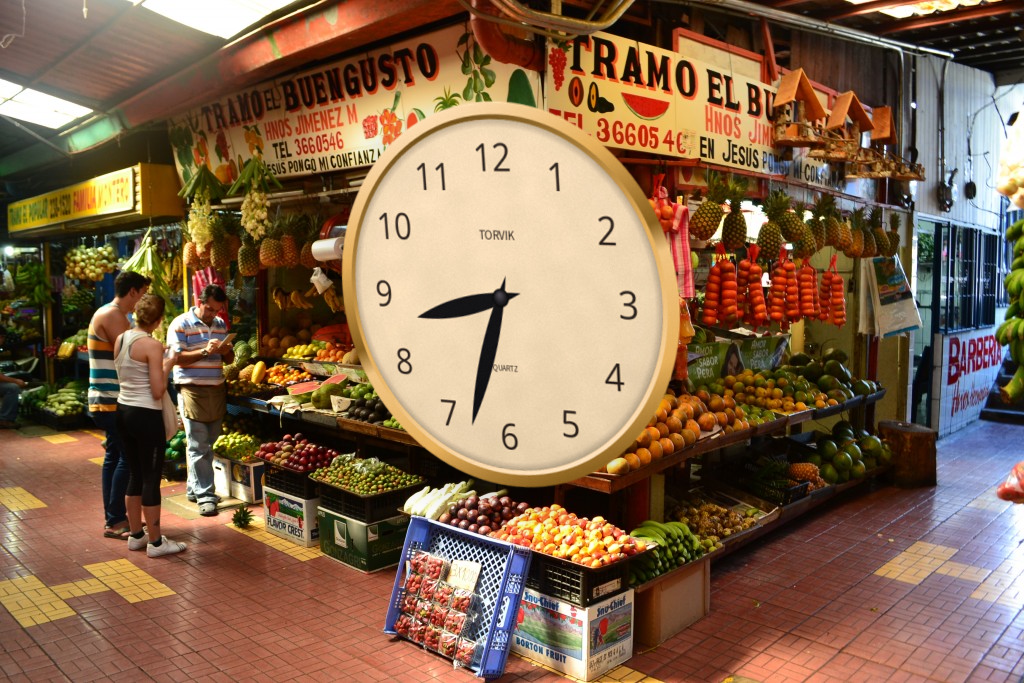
8:33
